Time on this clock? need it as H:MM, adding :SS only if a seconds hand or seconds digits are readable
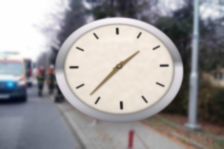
1:37
